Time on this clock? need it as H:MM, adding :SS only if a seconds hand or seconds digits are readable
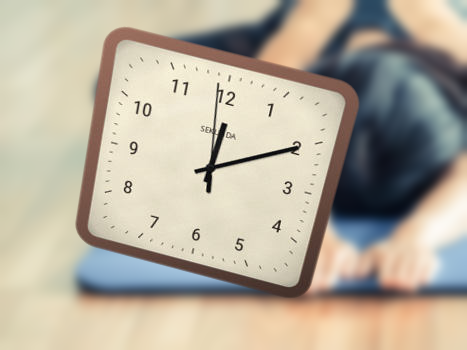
12:09:59
